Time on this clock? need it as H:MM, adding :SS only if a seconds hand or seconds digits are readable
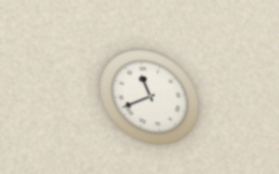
11:42
